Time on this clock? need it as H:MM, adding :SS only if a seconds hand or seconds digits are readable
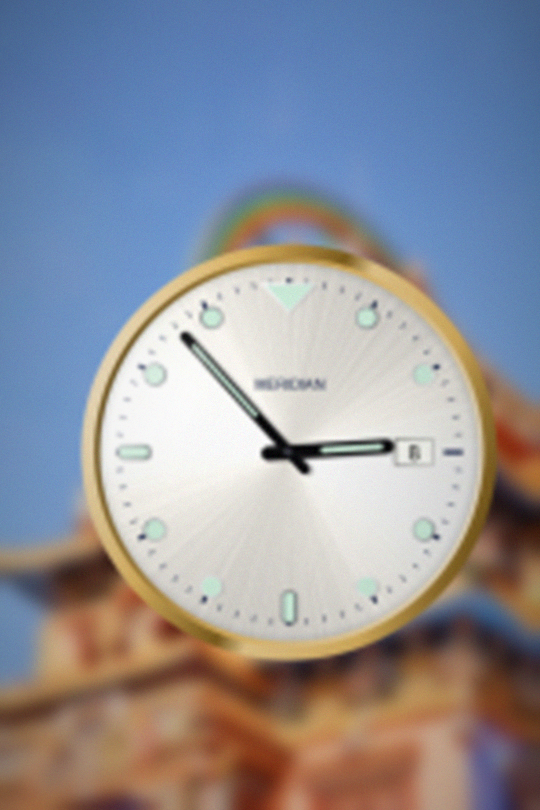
2:53
